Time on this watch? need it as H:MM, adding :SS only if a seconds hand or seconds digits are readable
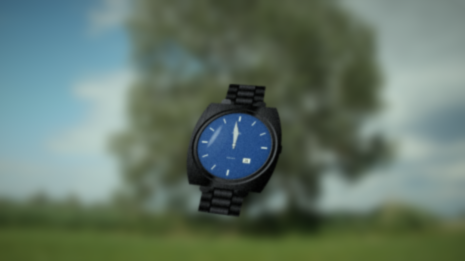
11:59
